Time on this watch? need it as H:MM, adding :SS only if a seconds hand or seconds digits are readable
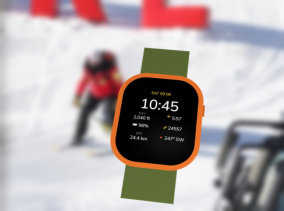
10:45
